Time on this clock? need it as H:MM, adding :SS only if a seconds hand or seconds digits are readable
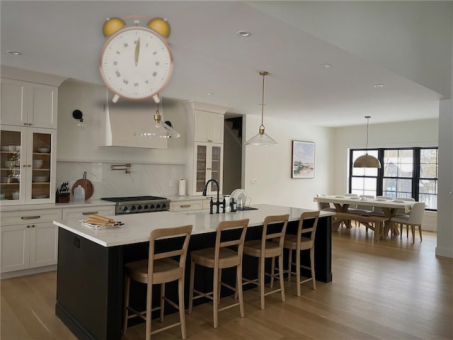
12:01
